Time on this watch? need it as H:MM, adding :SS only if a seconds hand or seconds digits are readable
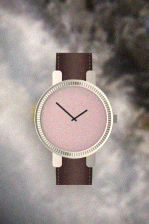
1:52
